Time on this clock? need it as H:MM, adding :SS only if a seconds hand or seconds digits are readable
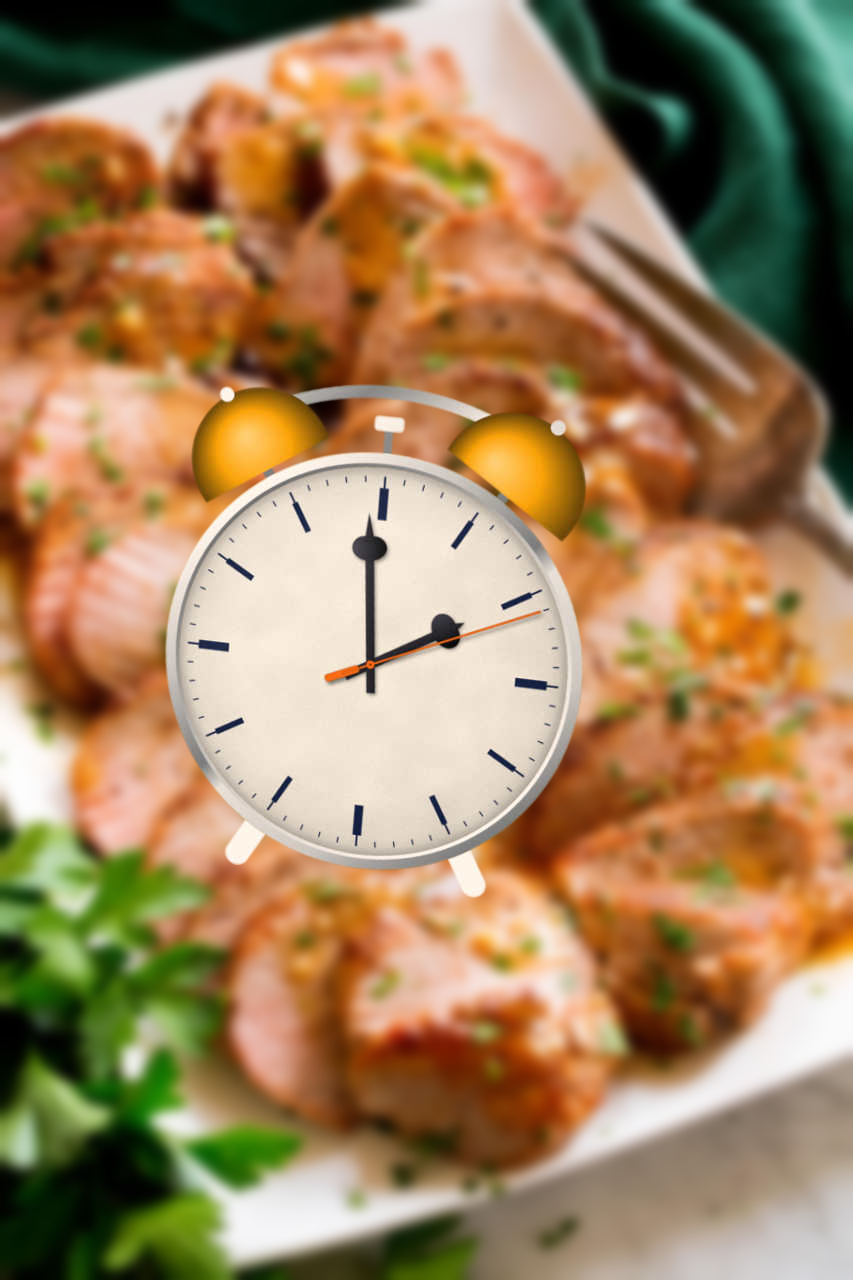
1:59:11
